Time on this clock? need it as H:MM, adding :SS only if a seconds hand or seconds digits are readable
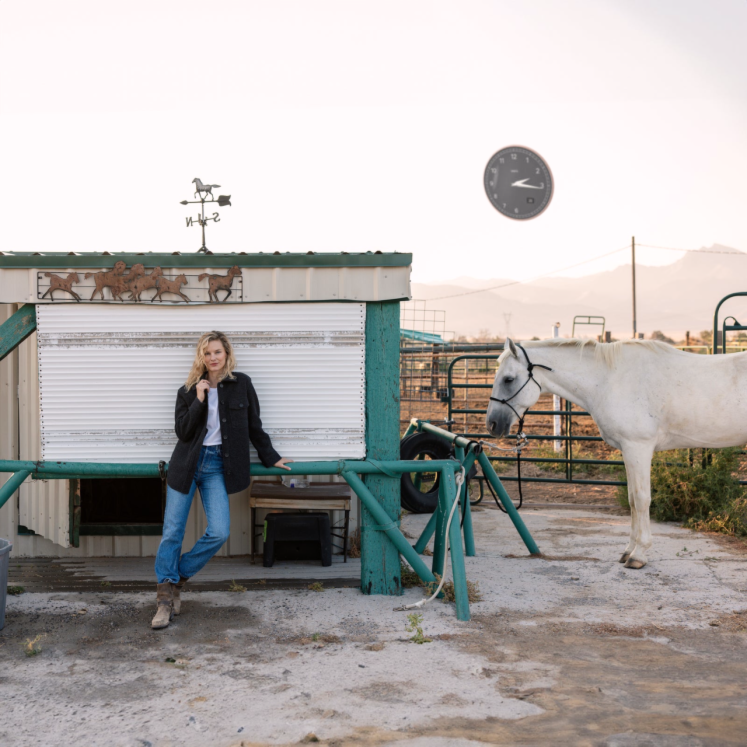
2:16
